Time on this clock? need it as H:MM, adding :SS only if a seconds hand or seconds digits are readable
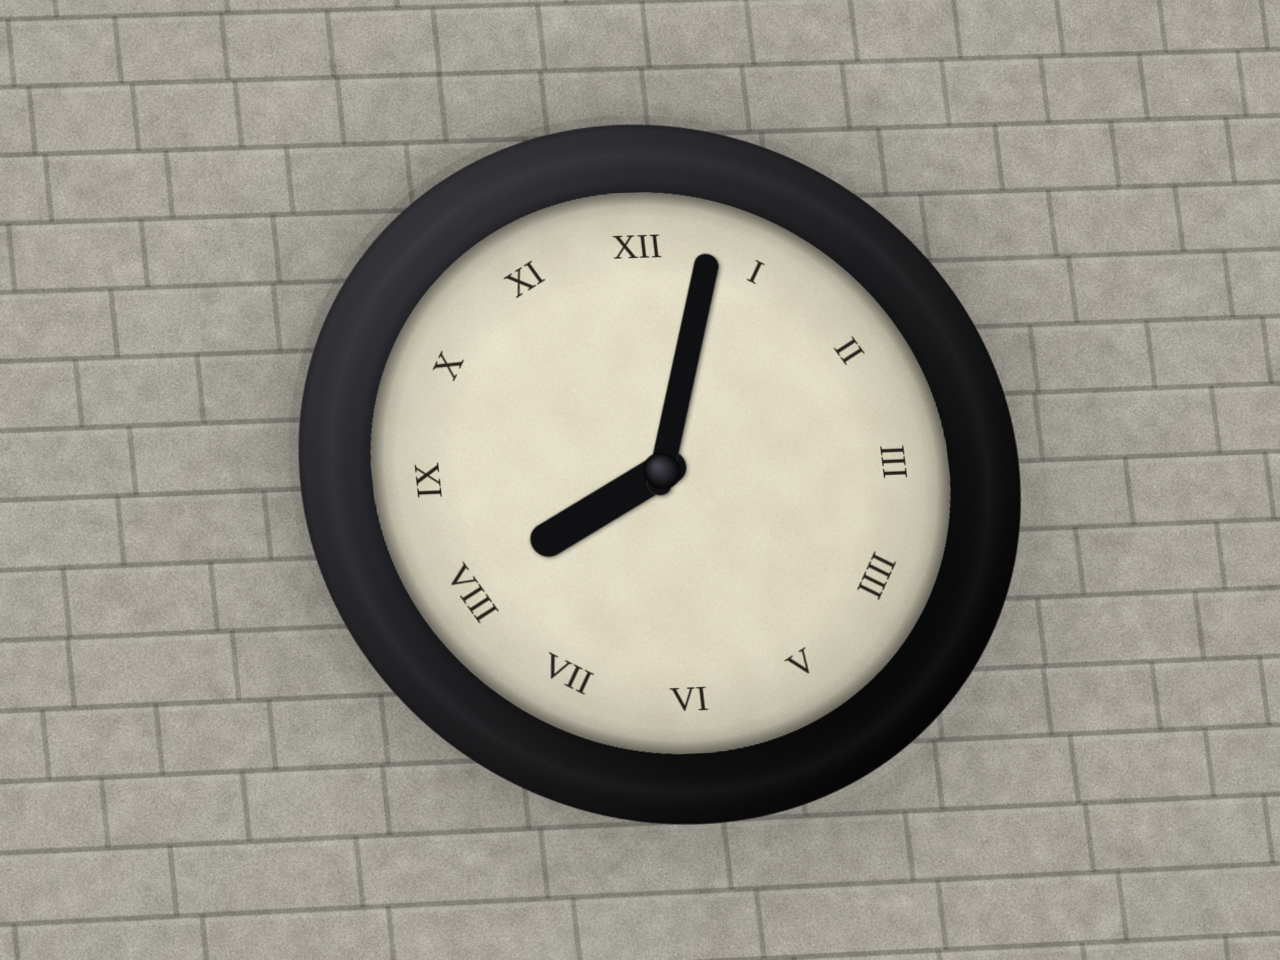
8:03
